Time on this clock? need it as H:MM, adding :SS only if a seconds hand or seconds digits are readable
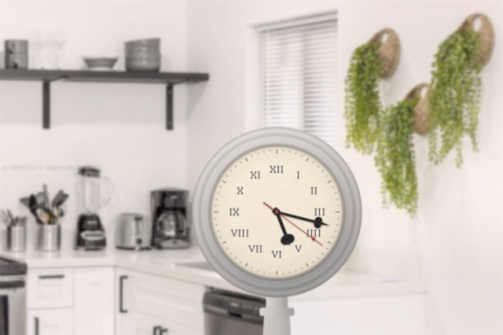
5:17:21
